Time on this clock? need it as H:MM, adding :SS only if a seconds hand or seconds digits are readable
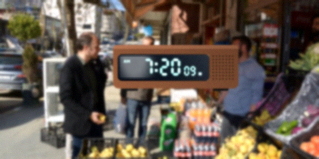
7:20
